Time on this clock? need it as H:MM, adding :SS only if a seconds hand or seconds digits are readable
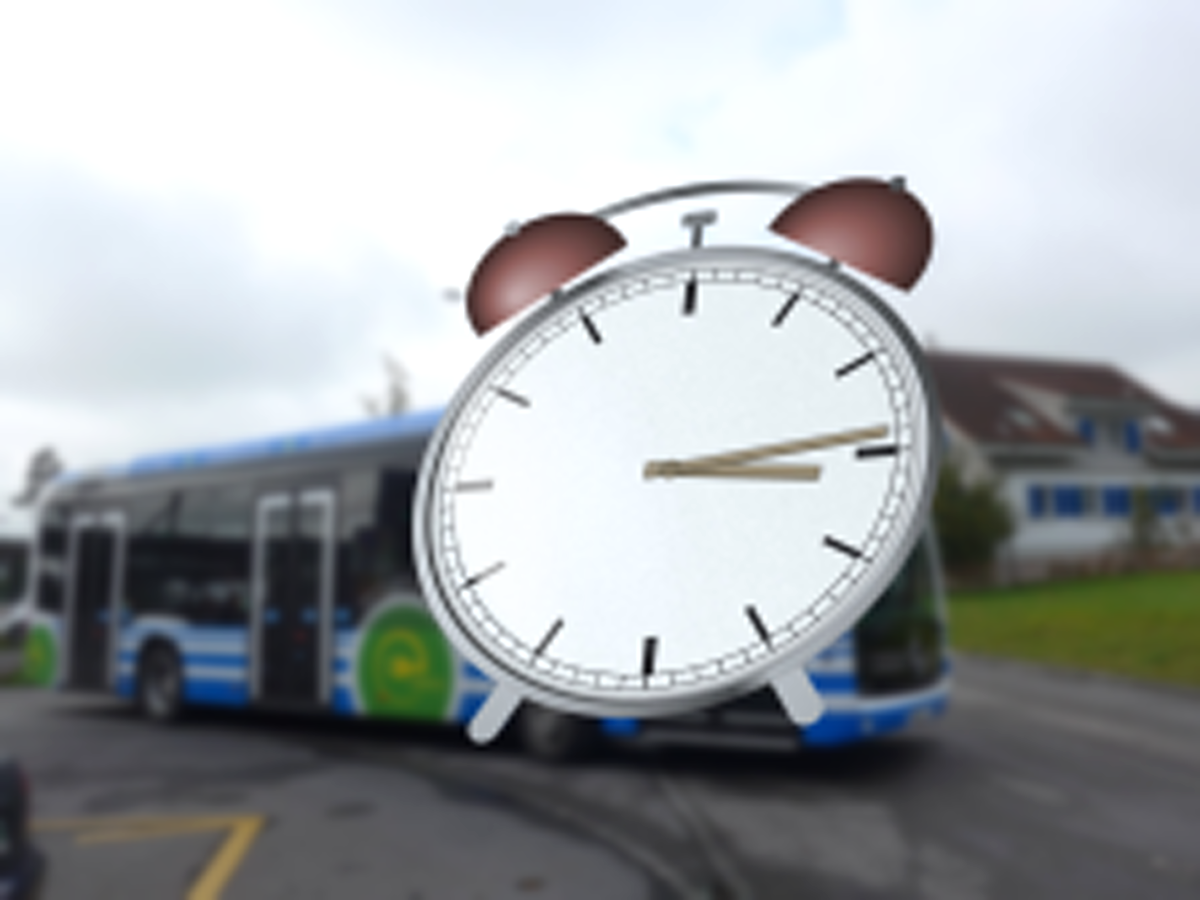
3:14
